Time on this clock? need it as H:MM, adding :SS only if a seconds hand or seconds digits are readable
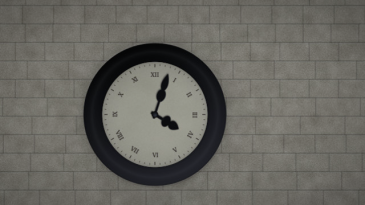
4:03
